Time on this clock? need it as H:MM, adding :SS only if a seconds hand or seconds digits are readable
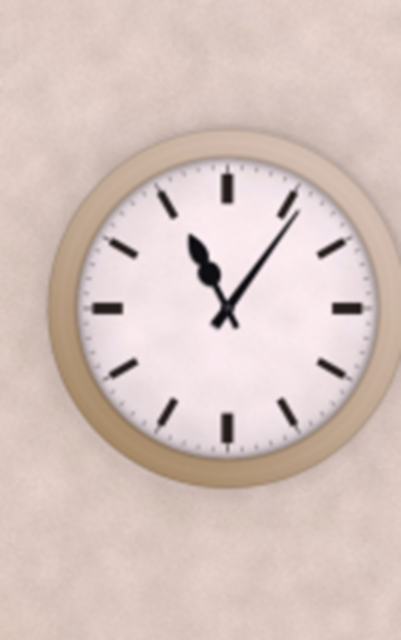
11:06
